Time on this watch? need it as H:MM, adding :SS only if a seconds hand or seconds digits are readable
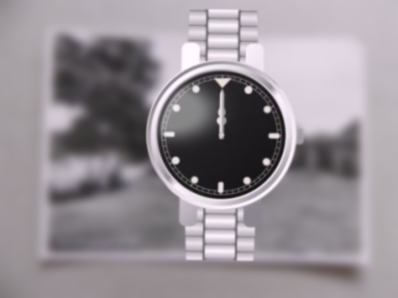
12:00
